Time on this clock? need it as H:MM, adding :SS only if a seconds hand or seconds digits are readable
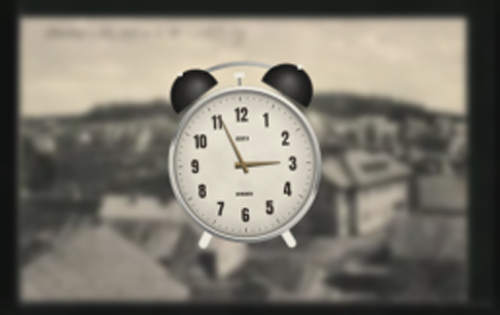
2:56
